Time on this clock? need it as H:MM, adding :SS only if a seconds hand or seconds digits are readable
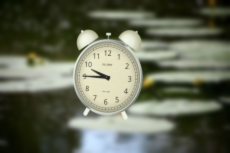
9:45
